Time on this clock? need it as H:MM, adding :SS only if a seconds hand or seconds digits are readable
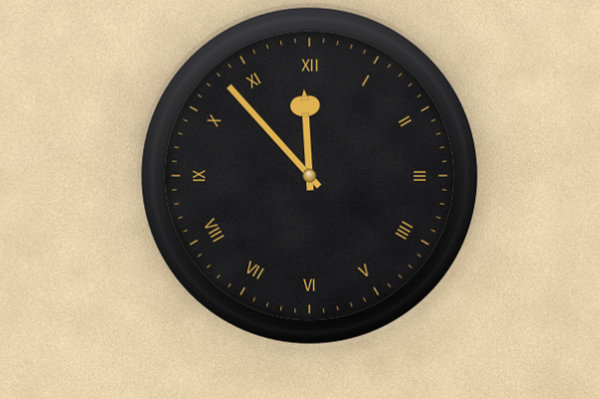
11:53
